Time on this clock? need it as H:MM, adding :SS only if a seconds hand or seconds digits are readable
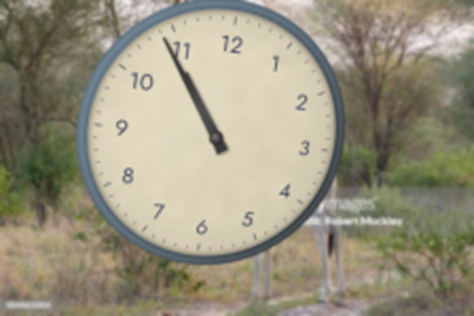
10:54
